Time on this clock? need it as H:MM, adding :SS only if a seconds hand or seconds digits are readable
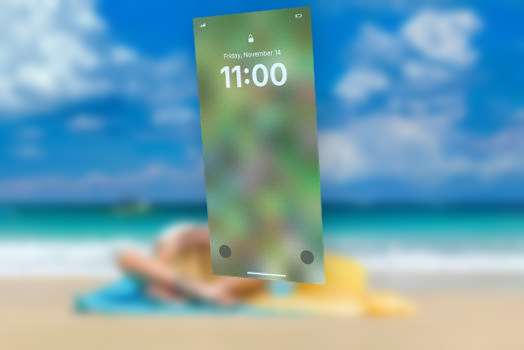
11:00
